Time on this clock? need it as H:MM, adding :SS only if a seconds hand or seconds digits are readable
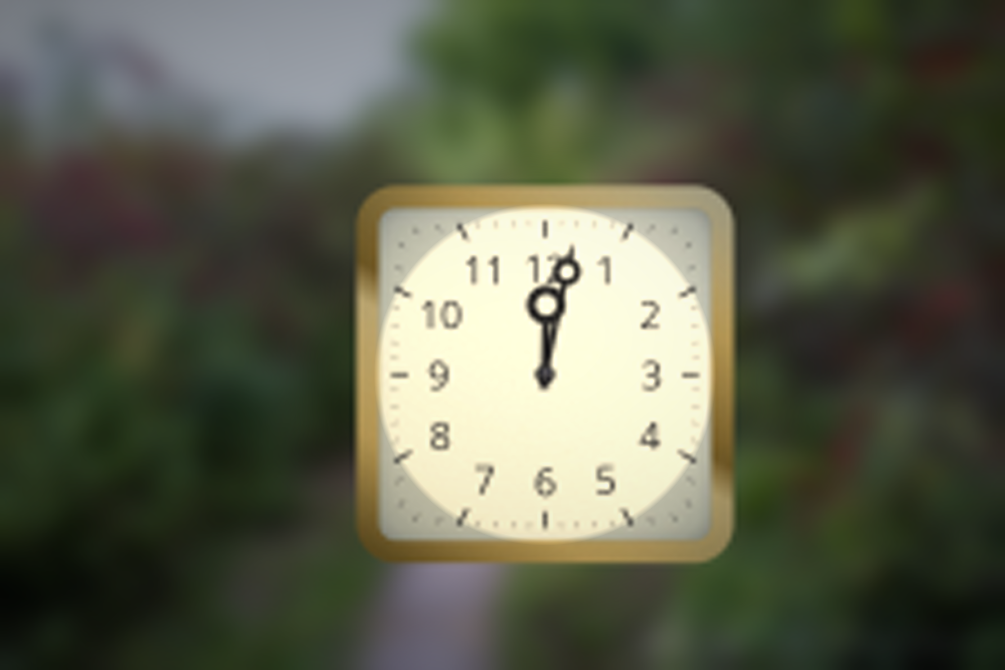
12:02
